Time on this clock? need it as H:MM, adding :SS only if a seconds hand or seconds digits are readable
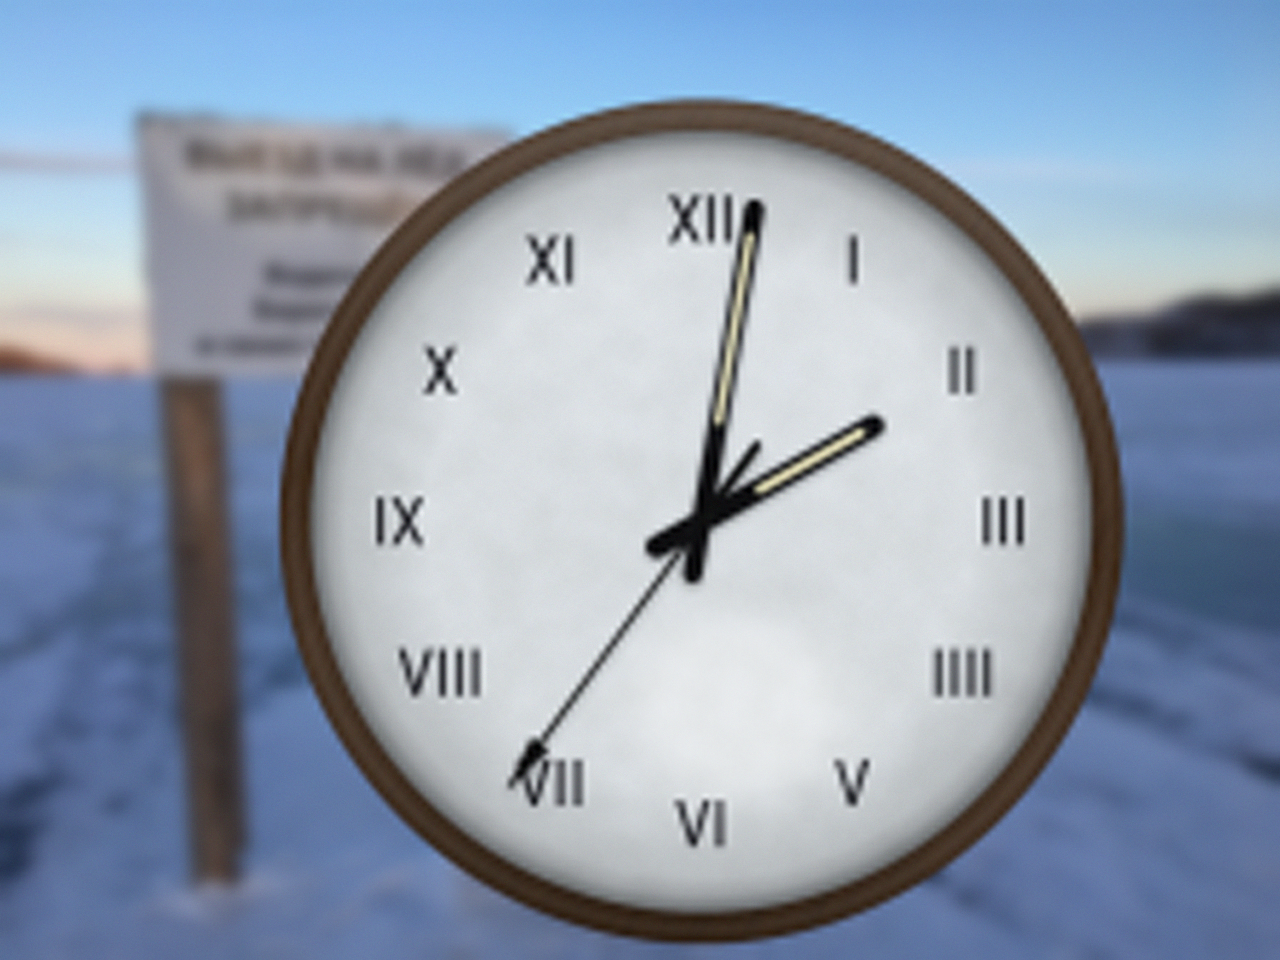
2:01:36
